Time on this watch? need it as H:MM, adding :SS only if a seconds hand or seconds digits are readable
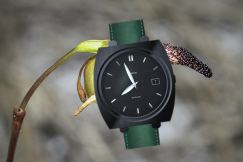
7:57
